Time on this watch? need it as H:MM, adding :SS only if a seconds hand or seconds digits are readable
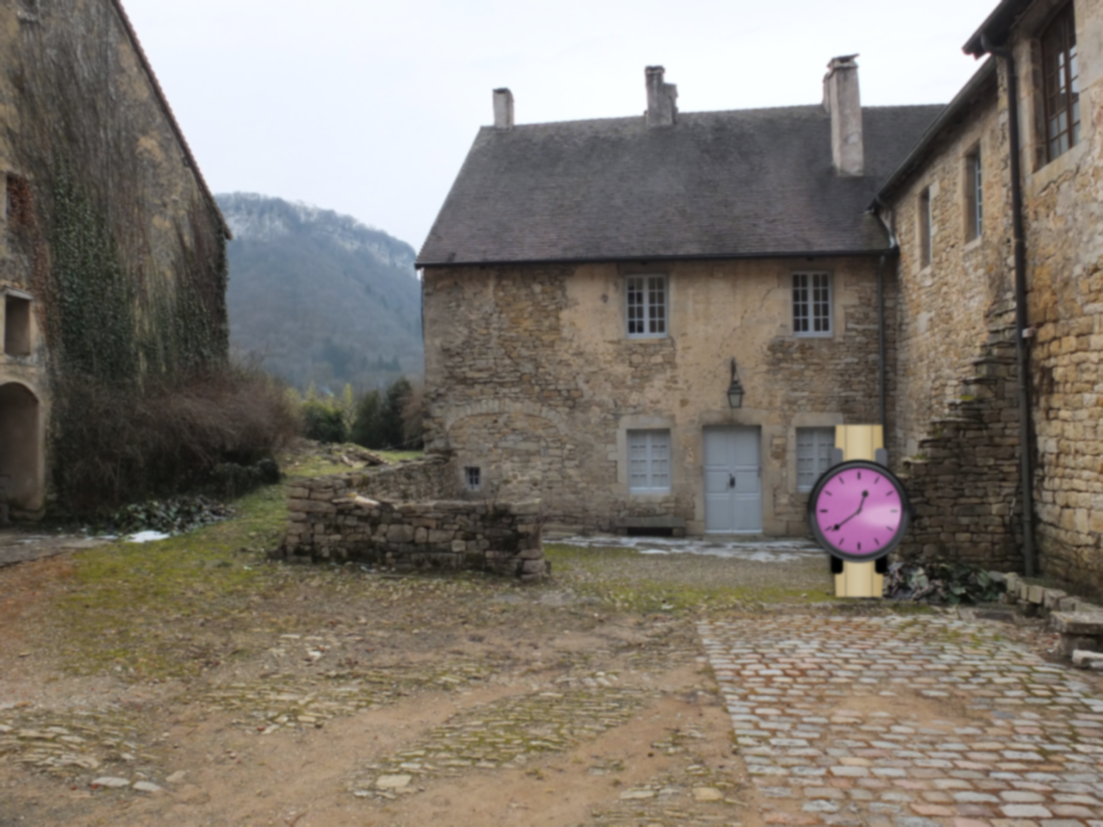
12:39
